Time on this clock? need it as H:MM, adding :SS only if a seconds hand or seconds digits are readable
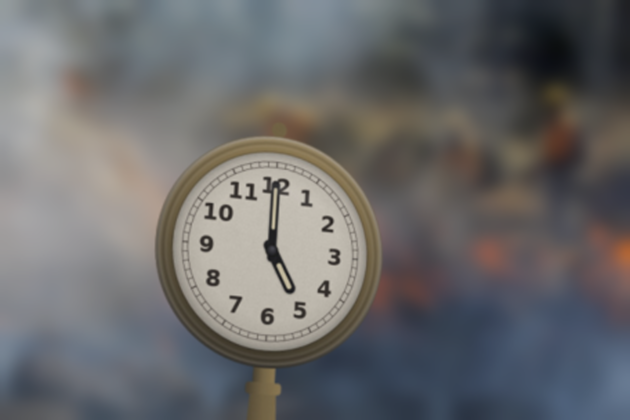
5:00
